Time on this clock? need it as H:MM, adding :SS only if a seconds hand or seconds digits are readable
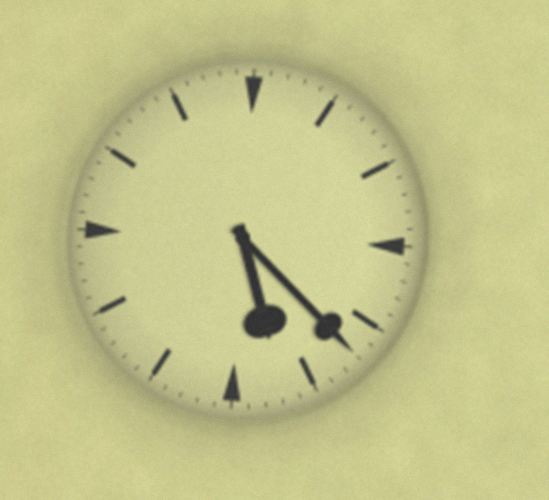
5:22
